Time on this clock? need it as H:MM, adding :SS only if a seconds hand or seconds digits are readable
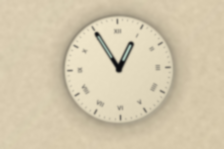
12:55
